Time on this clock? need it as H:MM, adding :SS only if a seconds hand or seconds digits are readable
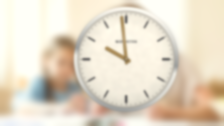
9:59
